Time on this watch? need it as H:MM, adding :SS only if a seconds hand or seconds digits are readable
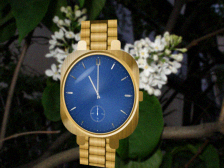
11:00
